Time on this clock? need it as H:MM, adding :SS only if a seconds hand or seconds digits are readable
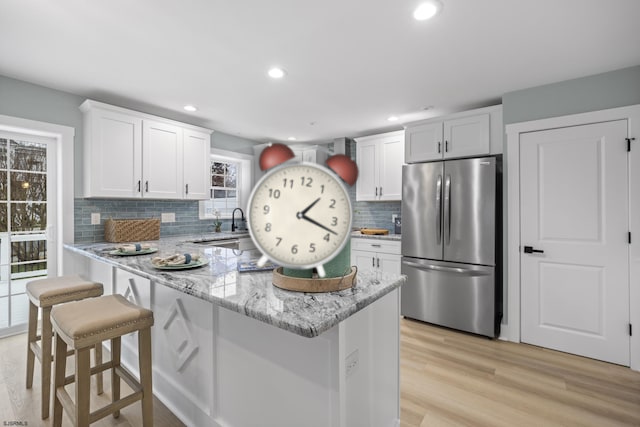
1:18
